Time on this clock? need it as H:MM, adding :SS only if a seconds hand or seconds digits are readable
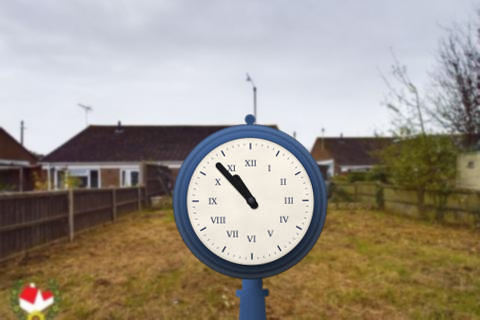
10:53
